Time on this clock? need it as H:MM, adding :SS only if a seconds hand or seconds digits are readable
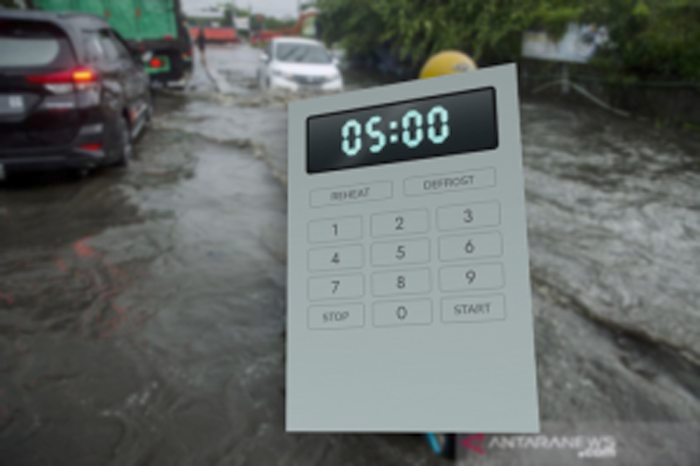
5:00
